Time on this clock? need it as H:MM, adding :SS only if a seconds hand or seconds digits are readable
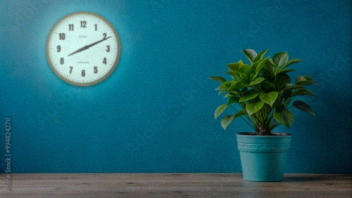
8:11
